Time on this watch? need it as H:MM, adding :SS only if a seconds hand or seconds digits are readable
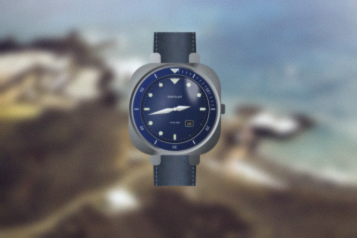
2:43
